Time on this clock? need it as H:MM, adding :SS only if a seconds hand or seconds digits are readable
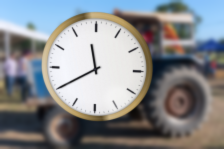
11:40
